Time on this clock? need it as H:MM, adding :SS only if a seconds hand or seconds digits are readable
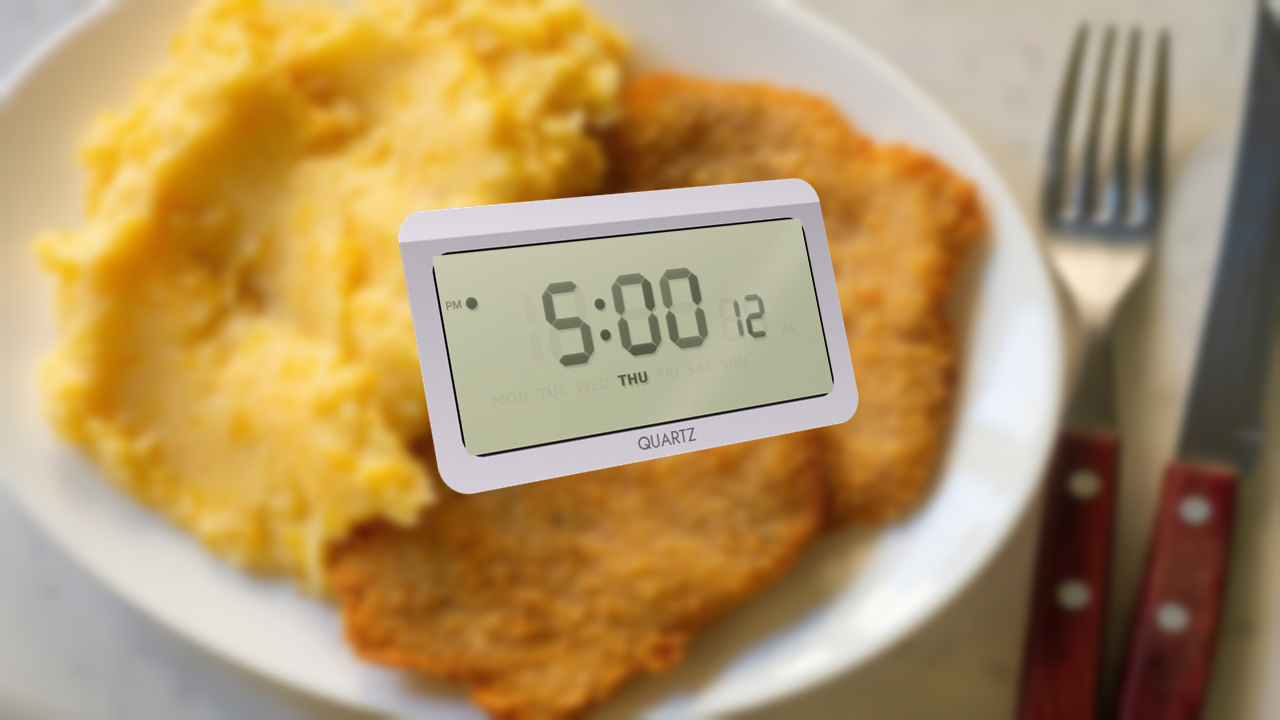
5:00:12
